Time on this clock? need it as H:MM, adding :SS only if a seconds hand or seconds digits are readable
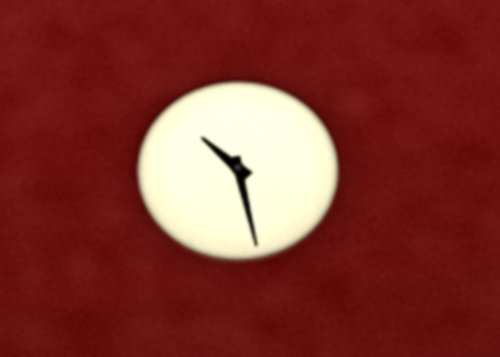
10:28
